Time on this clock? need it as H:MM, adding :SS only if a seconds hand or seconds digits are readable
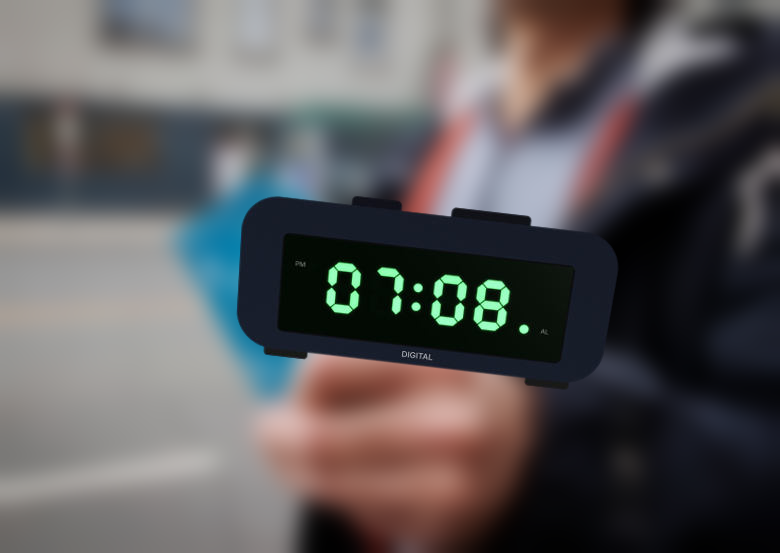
7:08
